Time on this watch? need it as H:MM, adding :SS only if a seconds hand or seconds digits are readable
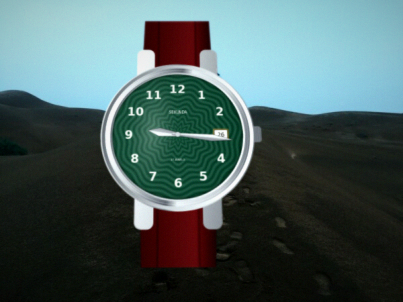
9:16
